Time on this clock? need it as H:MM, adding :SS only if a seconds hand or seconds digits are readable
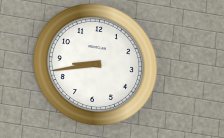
8:42
